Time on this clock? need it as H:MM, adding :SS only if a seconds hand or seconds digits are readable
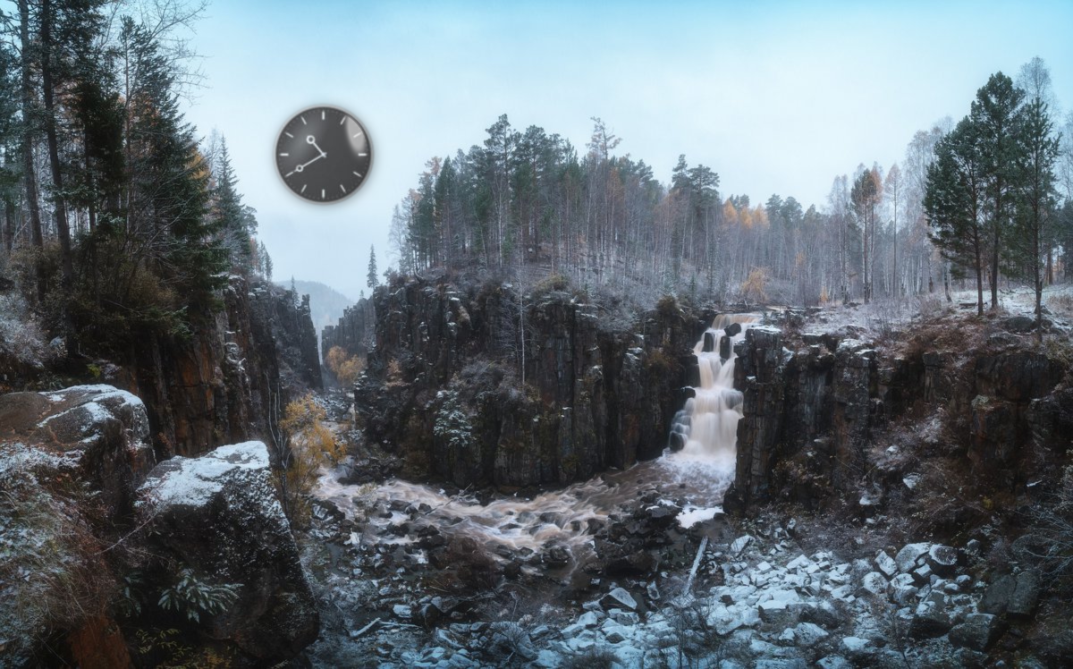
10:40
